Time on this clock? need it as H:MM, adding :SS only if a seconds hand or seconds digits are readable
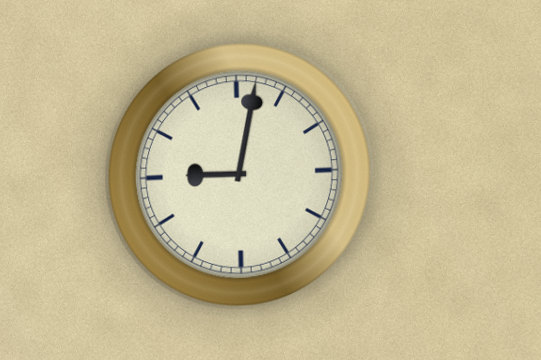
9:02
